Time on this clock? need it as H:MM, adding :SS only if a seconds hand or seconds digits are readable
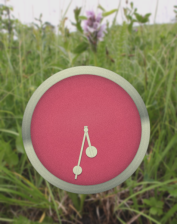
5:32
